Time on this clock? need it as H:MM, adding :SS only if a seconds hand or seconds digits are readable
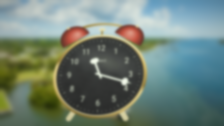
11:18
